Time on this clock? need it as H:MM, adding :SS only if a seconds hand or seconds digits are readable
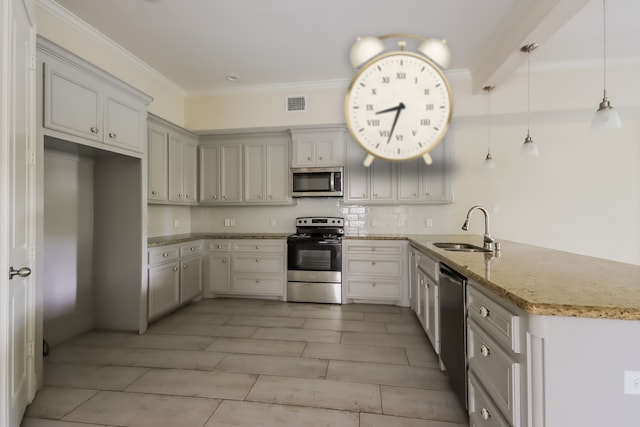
8:33
